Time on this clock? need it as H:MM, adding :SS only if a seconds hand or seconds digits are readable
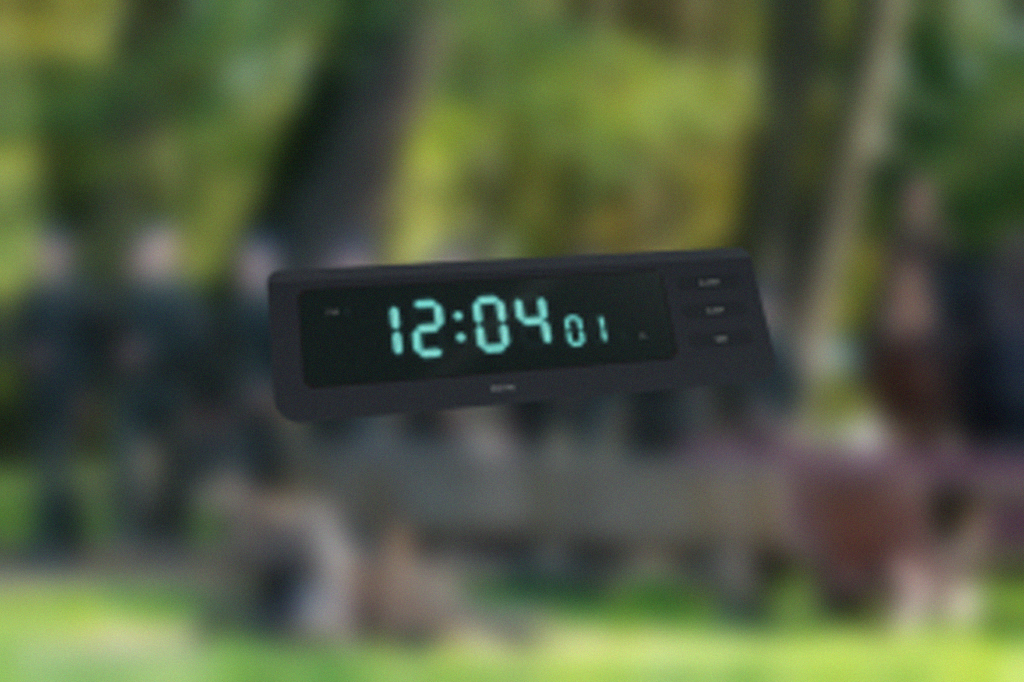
12:04:01
